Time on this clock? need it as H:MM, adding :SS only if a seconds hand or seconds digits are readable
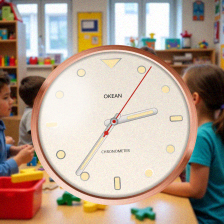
2:36:06
